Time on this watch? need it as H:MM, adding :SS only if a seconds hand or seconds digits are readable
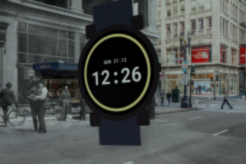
12:26
